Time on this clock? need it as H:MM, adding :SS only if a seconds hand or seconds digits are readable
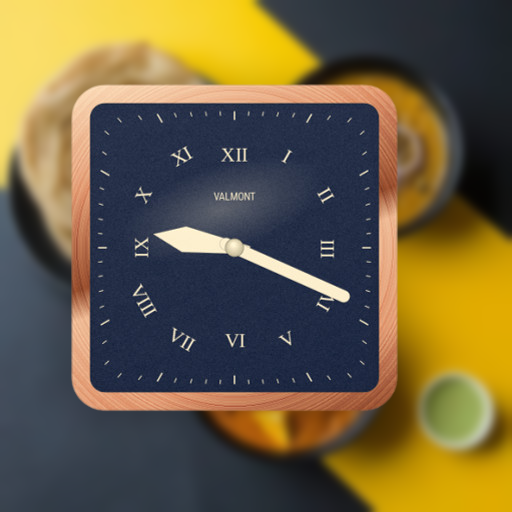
9:19
